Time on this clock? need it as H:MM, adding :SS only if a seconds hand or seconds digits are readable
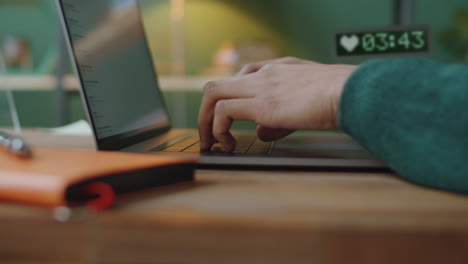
3:43
